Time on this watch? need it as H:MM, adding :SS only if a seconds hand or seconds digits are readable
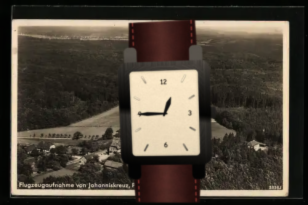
12:45
